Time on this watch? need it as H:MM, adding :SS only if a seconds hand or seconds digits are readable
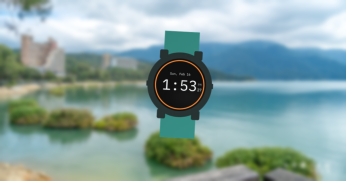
1:53
